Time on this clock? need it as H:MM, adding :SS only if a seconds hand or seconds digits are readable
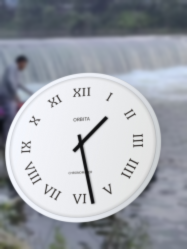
1:28
